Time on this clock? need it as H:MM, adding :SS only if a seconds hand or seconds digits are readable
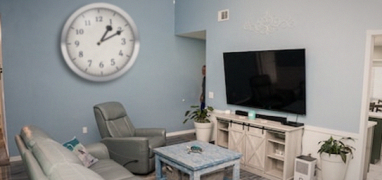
1:11
